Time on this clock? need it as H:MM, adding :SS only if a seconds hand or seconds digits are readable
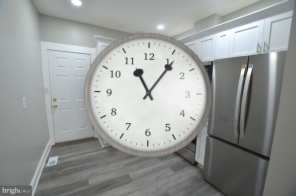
11:06
